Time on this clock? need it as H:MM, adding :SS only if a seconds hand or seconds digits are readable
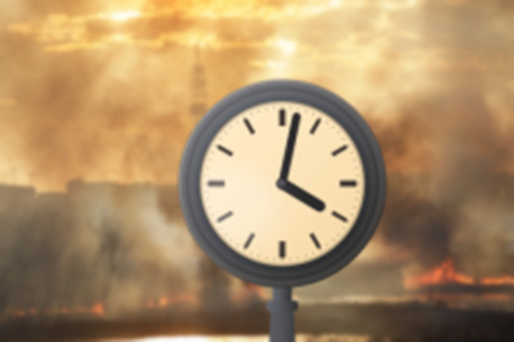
4:02
